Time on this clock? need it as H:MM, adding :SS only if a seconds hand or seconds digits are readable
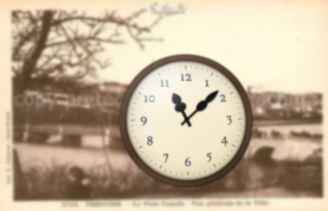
11:08
